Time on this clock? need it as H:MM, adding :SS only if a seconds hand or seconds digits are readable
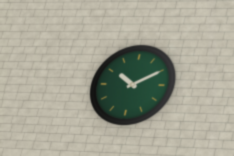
10:10
